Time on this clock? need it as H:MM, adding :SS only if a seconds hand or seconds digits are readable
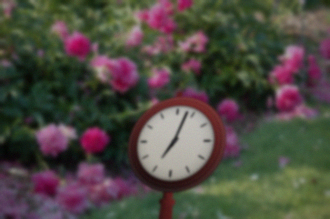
7:03
